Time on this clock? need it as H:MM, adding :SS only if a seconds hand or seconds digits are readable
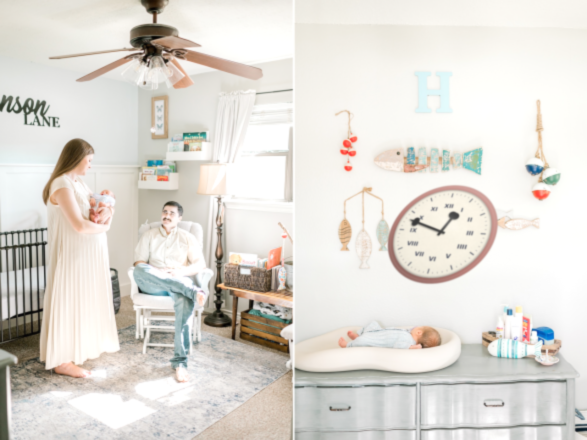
12:48
